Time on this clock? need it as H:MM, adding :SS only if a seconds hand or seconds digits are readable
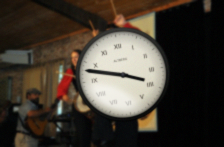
3:48
